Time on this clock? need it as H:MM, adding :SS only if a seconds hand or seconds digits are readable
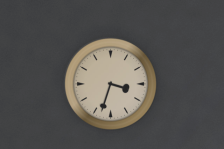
3:33
